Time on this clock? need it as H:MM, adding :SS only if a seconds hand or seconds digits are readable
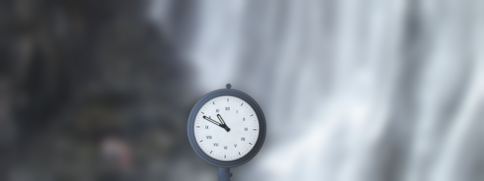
10:49
